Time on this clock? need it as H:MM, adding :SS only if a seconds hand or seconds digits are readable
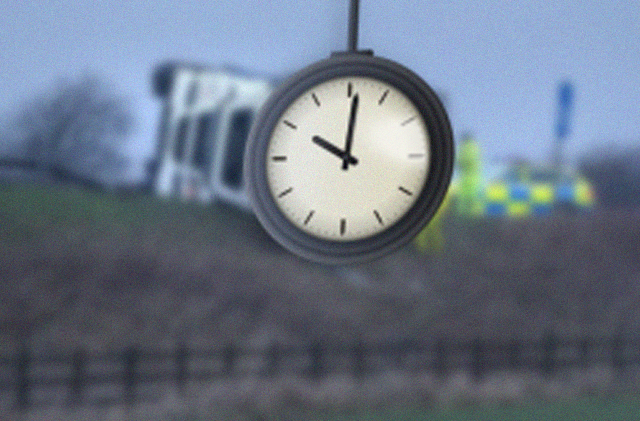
10:01
